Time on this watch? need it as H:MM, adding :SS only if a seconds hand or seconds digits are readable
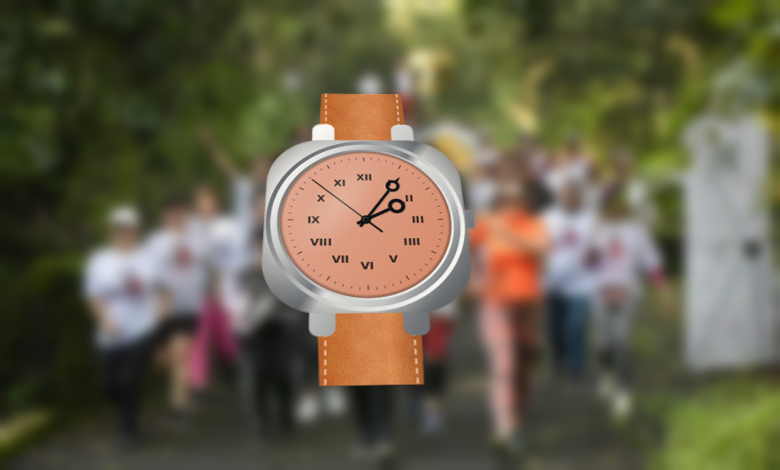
2:05:52
